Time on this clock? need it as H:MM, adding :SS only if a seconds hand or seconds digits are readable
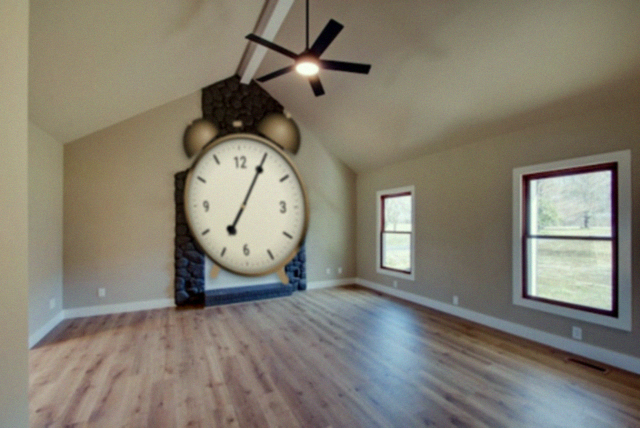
7:05
